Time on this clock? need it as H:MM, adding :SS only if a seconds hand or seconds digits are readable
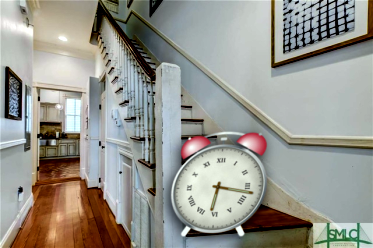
6:17
